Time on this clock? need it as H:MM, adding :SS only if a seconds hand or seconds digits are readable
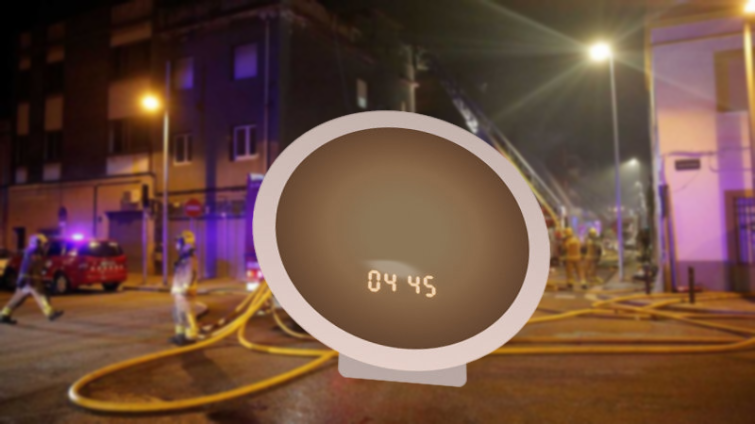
4:45
